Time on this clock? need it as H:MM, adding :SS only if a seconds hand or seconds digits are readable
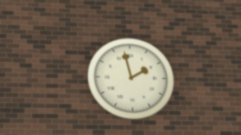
1:58
